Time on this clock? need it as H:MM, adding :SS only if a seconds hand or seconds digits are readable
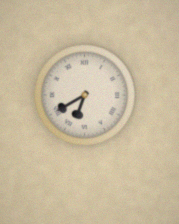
6:40
